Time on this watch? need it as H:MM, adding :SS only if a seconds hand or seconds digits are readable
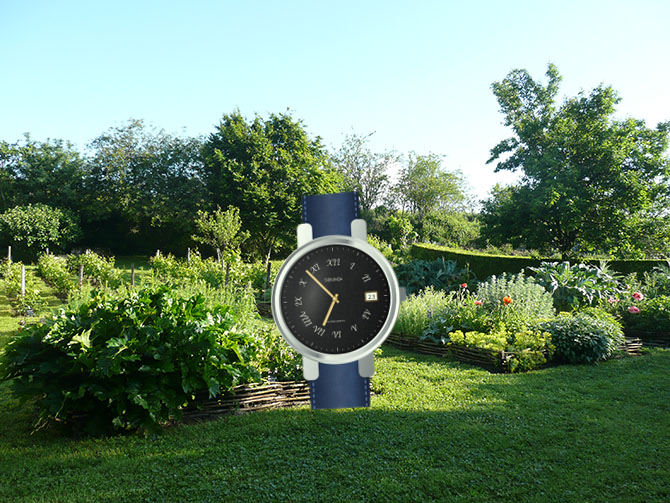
6:53
